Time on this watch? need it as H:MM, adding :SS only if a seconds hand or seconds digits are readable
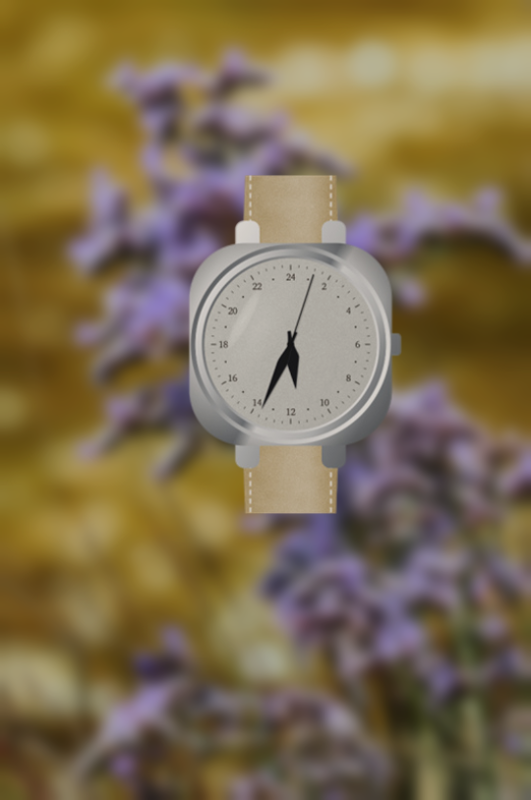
11:34:03
